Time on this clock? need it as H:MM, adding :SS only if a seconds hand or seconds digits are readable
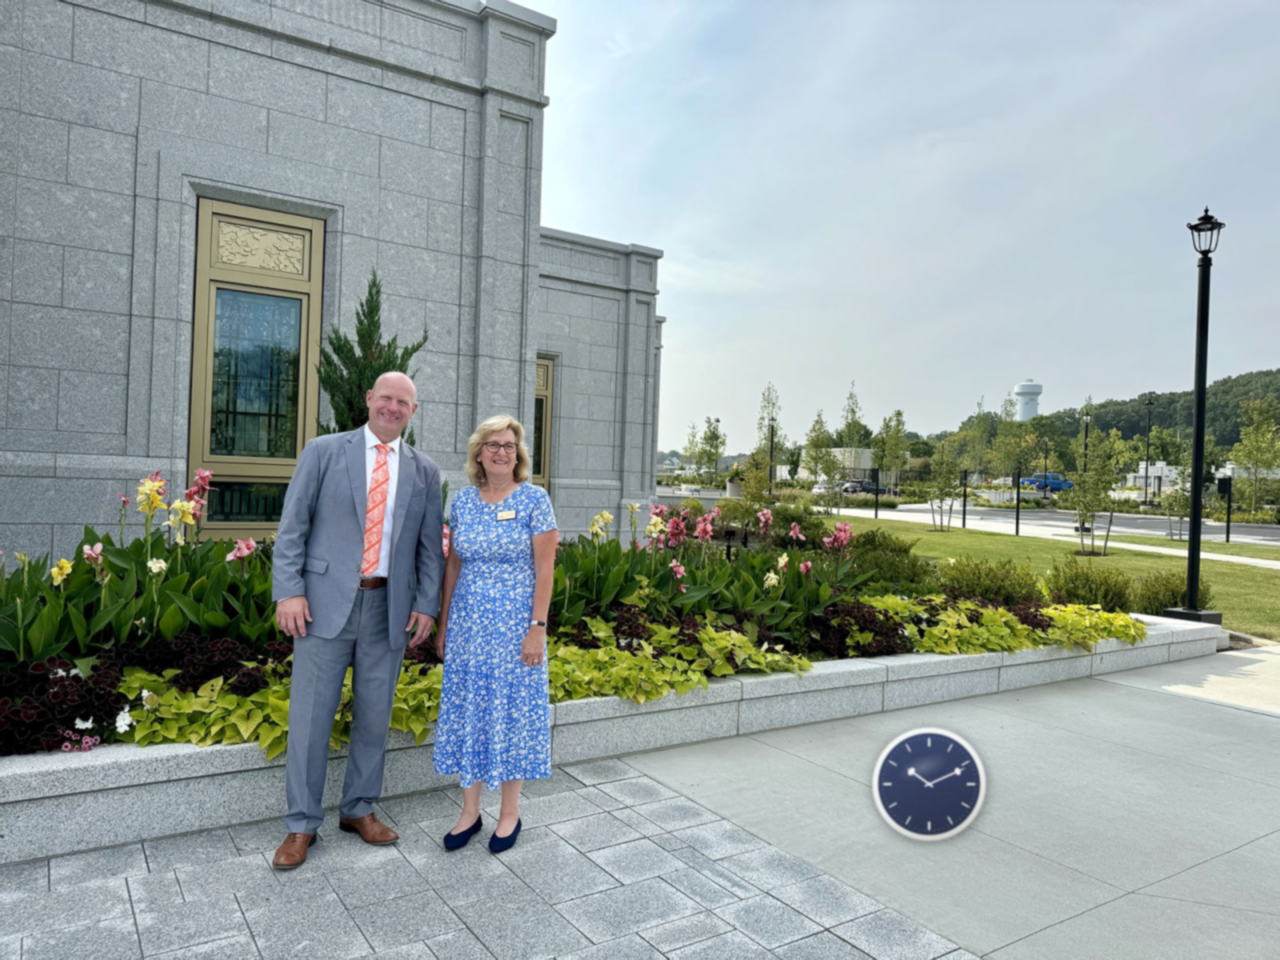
10:11
